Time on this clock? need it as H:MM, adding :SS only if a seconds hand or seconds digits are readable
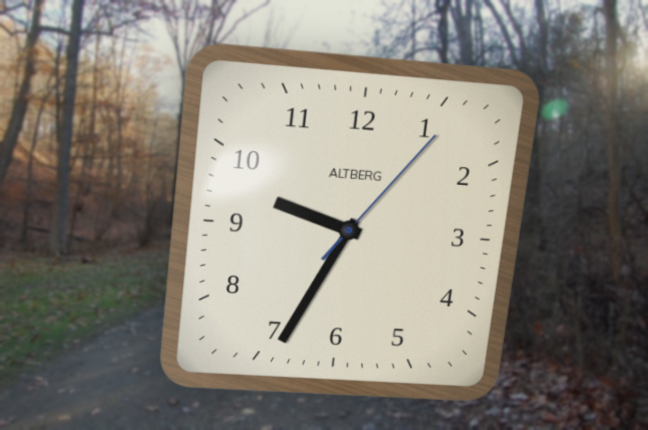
9:34:06
